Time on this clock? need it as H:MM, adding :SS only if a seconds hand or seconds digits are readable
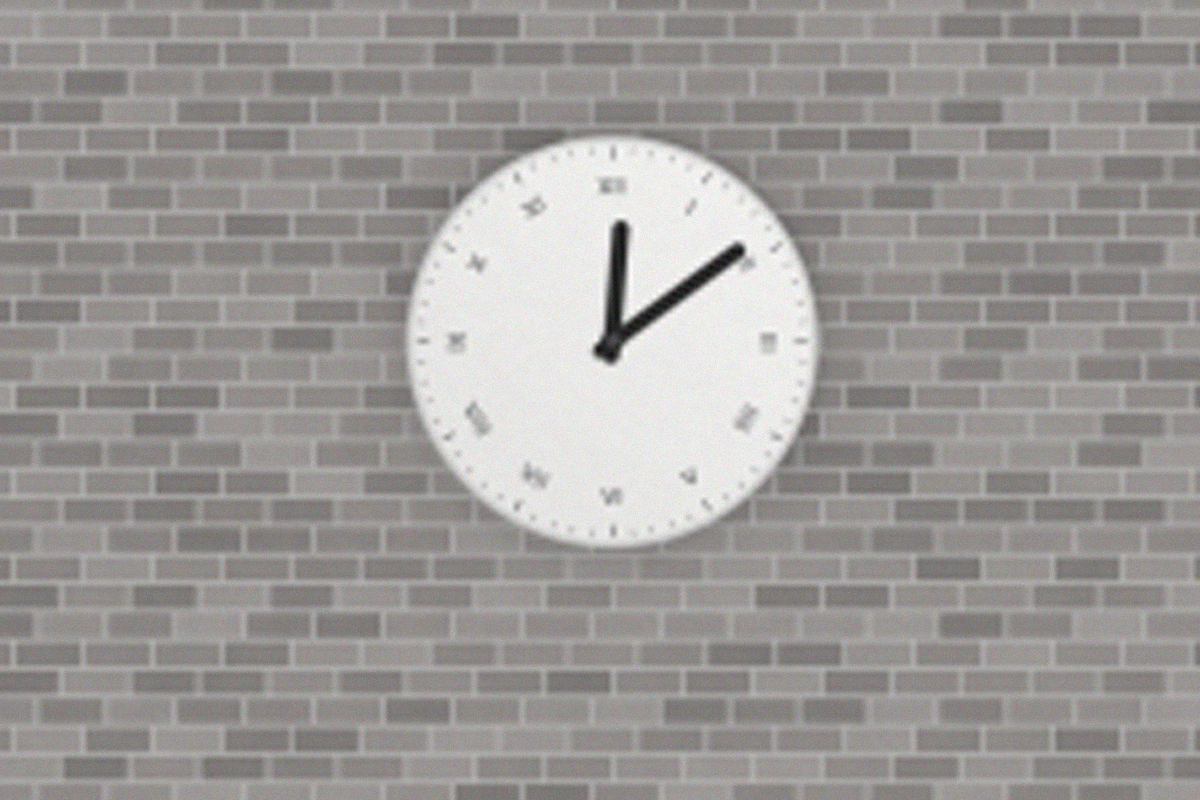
12:09
